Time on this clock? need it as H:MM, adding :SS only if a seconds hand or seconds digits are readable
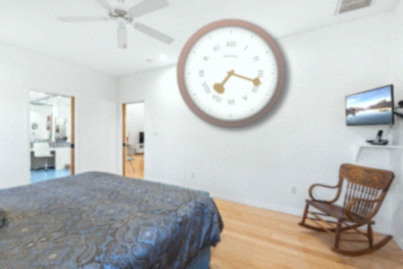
7:18
